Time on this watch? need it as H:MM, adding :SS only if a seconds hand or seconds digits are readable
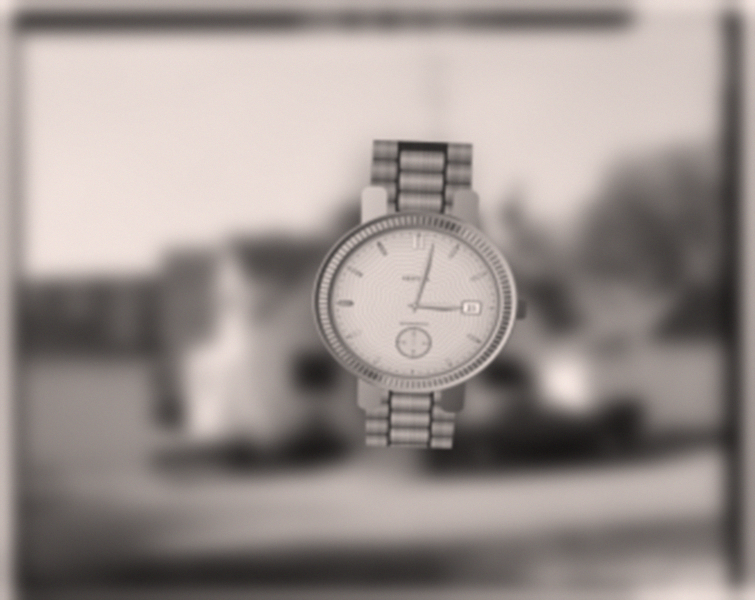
3:02
